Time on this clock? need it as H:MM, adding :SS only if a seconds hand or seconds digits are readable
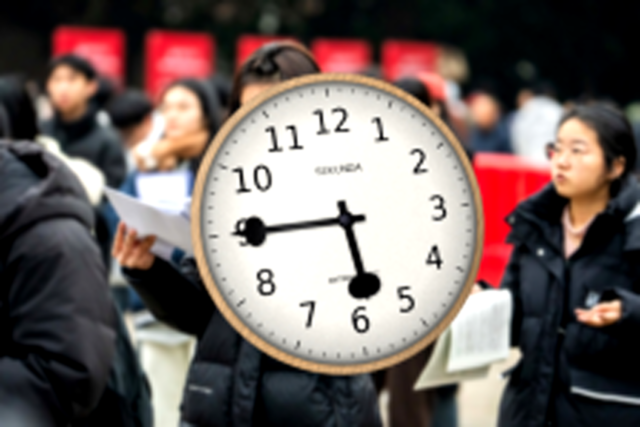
5:45
